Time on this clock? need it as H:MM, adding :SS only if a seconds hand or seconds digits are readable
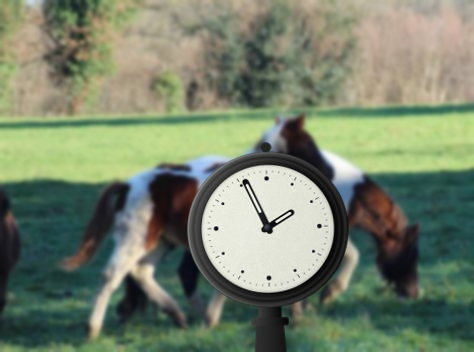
1:56
